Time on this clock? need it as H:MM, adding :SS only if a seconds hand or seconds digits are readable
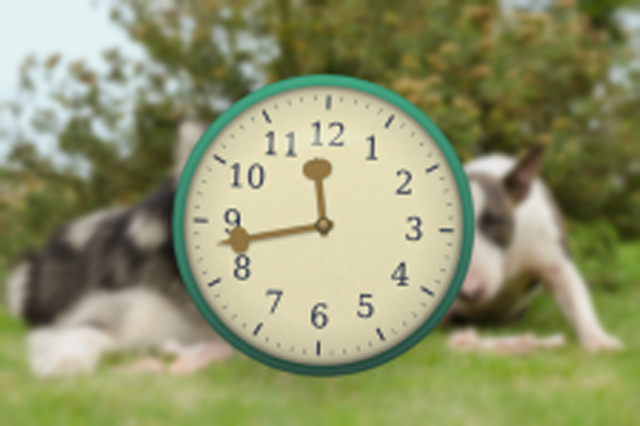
11:43
